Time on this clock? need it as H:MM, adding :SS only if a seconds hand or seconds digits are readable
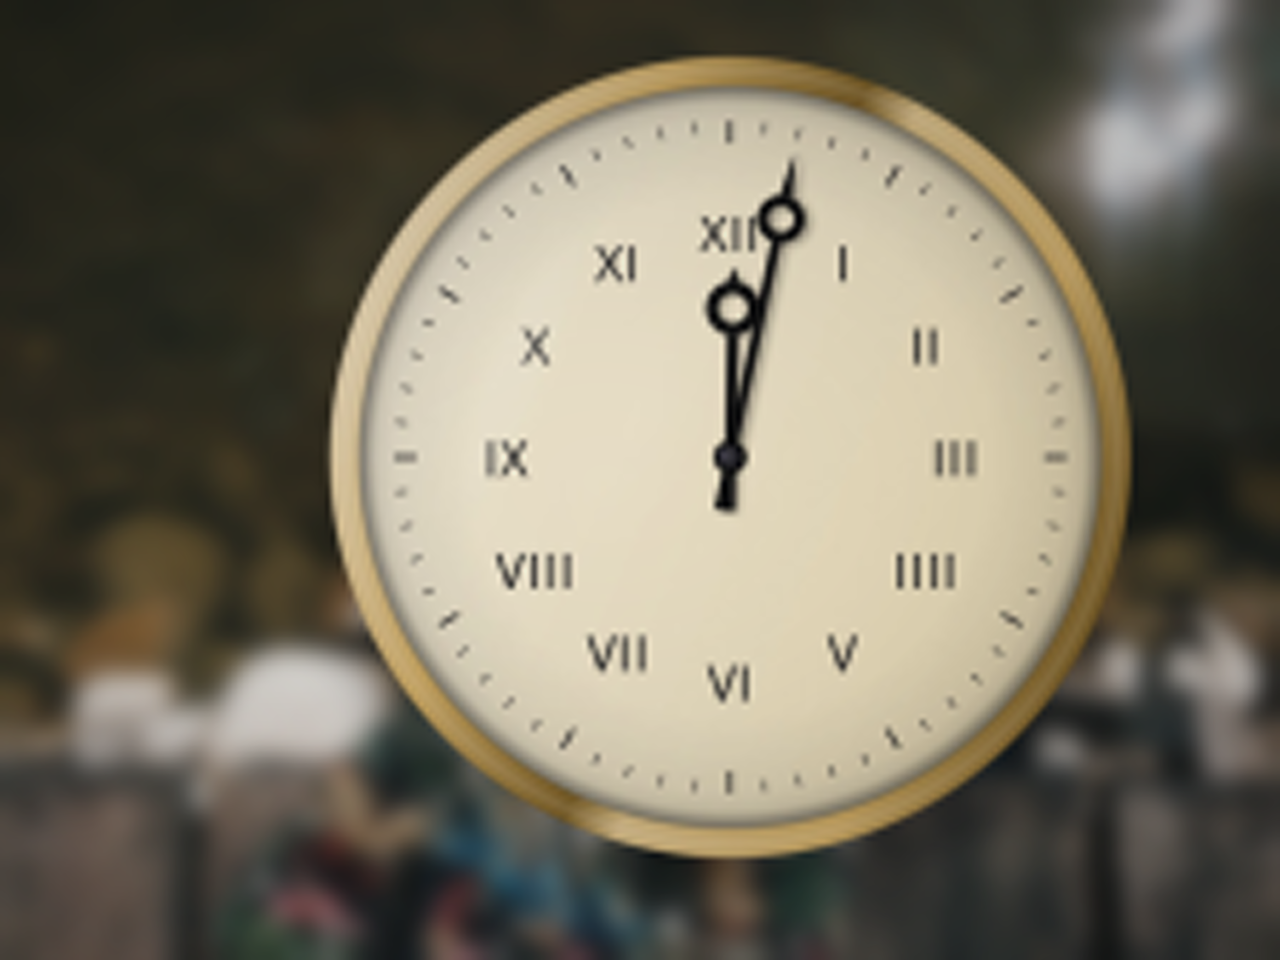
12:02
